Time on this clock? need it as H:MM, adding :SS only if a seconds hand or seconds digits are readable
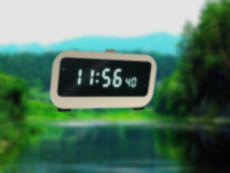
11:56
